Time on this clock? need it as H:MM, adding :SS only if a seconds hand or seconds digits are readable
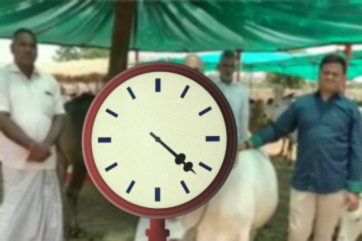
4:22
